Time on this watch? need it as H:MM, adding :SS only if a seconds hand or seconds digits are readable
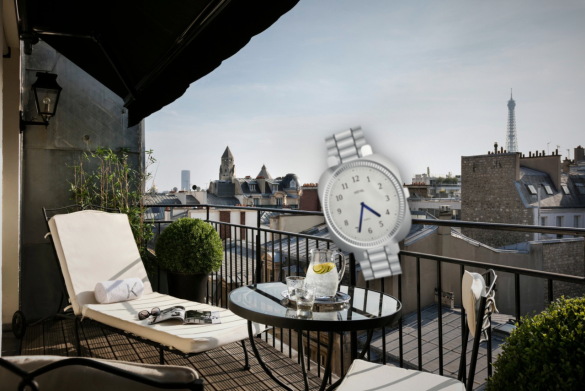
4:34
